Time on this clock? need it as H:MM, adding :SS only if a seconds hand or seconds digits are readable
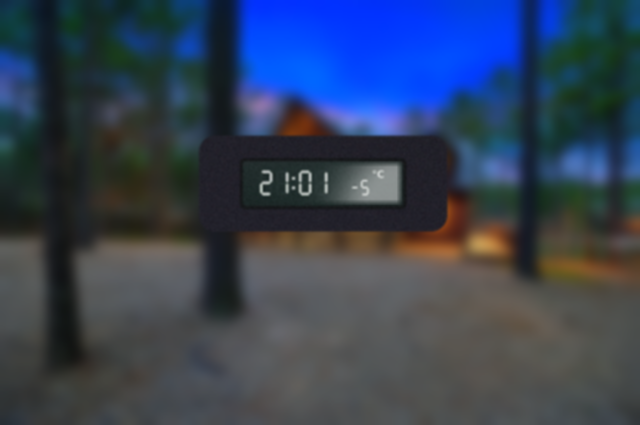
21:01
